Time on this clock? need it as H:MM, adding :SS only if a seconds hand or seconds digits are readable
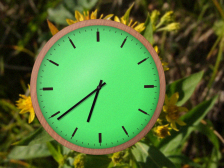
6:39
